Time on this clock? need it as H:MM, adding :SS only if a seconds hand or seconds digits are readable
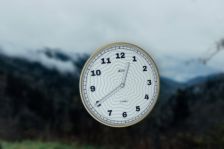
12:40
